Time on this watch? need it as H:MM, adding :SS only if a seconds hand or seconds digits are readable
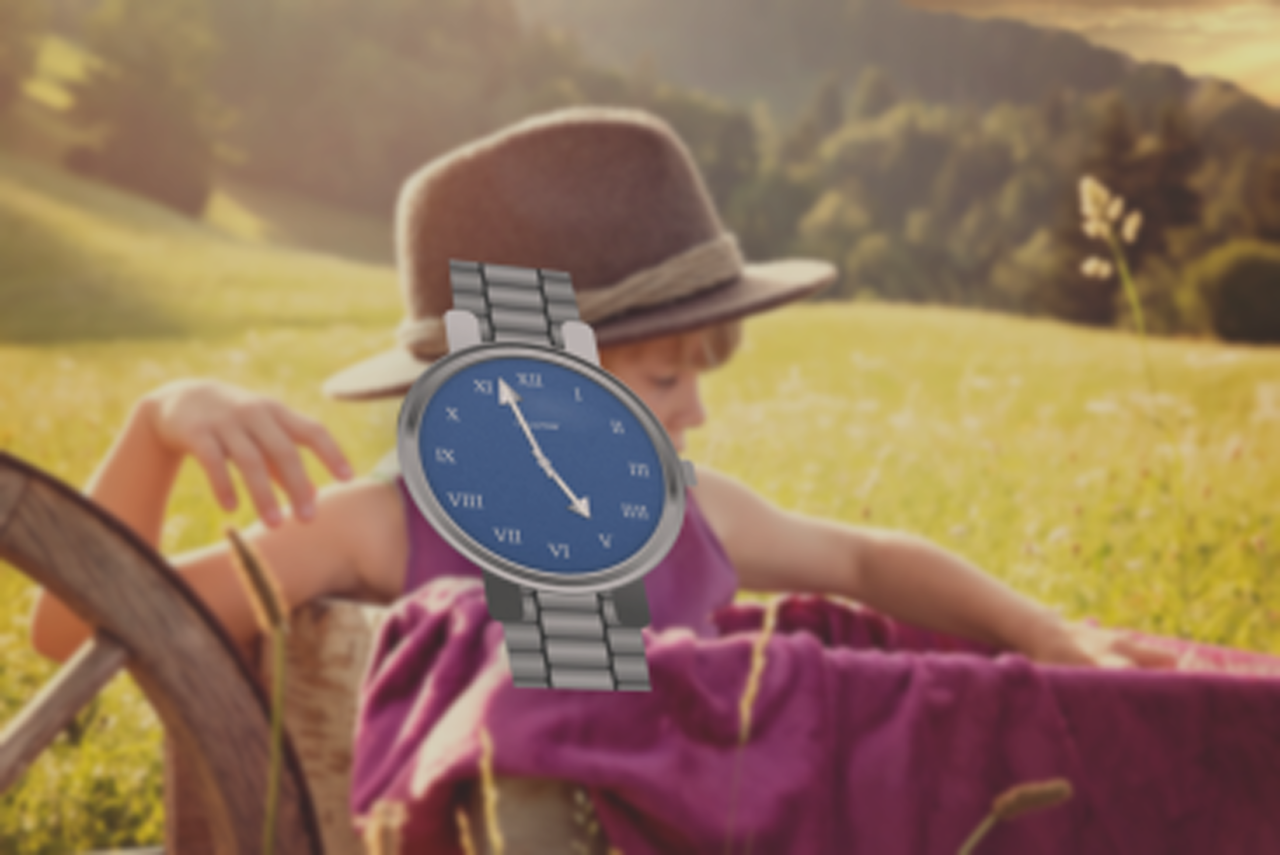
4:57
